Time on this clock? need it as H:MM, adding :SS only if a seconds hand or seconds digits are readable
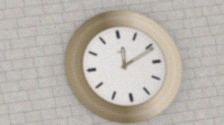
12:11
